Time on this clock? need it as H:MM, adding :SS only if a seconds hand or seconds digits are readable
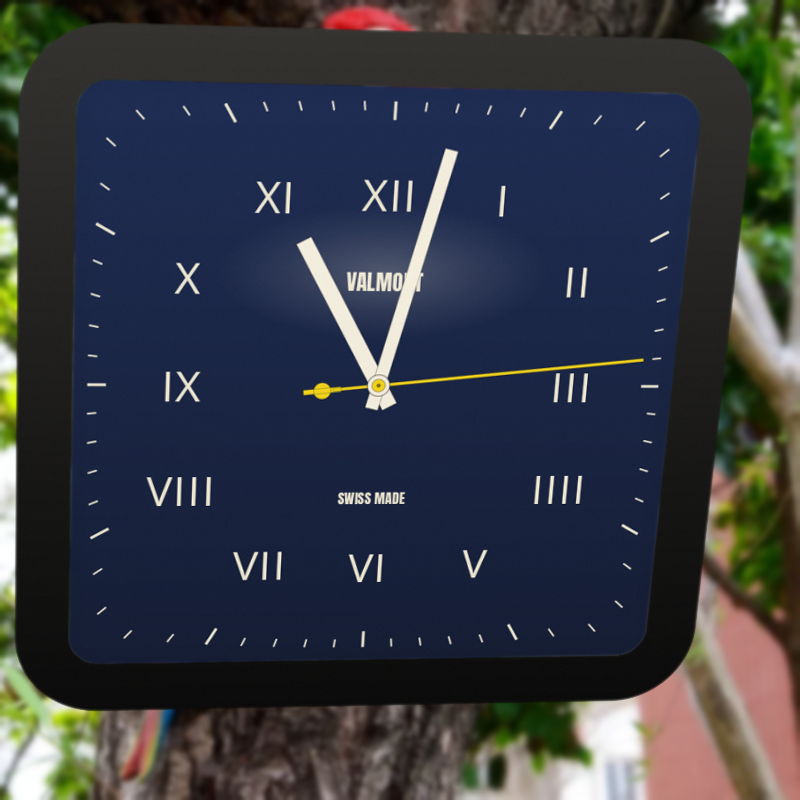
11:02:14
